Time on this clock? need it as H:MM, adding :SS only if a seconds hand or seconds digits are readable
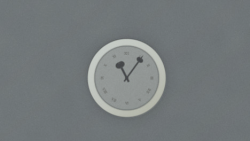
11:06
